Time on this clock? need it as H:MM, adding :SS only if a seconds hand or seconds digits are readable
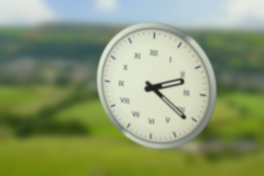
2:21
